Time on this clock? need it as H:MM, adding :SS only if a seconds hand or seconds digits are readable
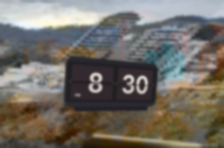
8:30
